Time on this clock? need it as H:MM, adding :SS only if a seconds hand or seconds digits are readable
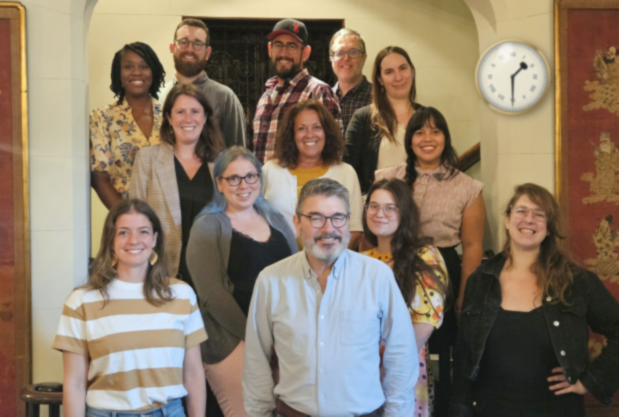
1:30
